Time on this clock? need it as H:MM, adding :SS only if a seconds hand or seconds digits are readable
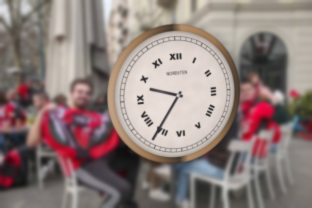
9:36
